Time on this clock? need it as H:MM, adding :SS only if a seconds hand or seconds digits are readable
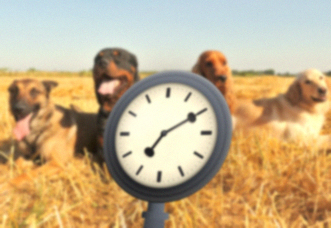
7:10
